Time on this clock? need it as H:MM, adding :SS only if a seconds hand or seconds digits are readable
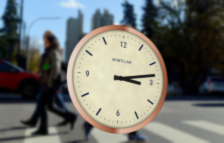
3:13
